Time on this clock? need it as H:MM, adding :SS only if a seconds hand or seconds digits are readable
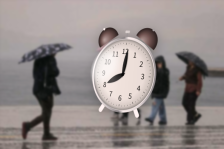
8:01
